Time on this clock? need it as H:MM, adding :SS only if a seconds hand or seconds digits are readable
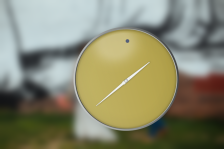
1:38
